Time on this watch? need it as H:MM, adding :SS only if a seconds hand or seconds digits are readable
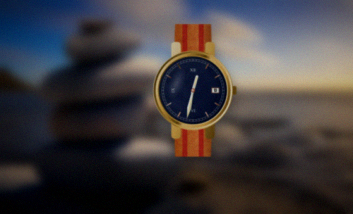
12:32
